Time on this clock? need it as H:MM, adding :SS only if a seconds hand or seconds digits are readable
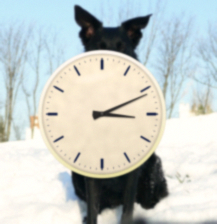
3:11
